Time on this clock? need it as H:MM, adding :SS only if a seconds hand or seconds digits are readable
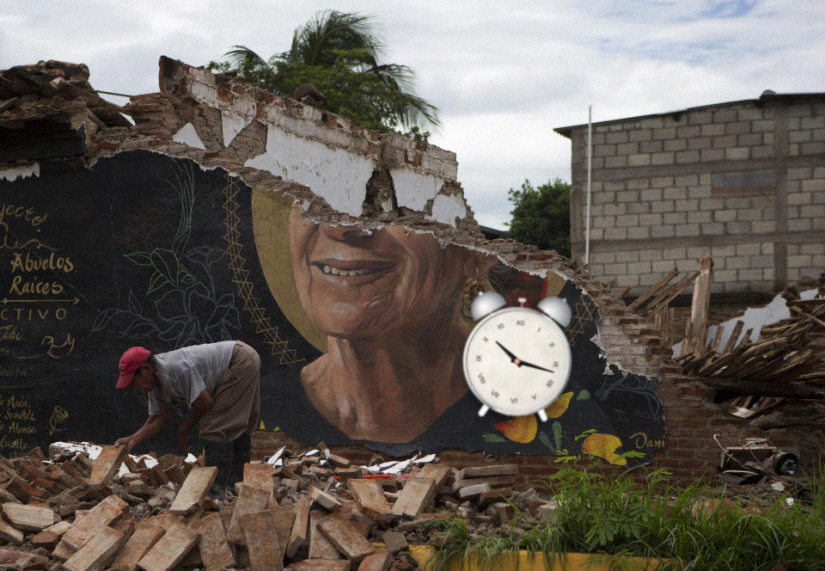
10:17
